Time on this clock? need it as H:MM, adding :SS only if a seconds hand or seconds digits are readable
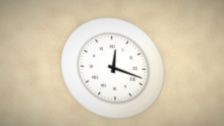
12:18
